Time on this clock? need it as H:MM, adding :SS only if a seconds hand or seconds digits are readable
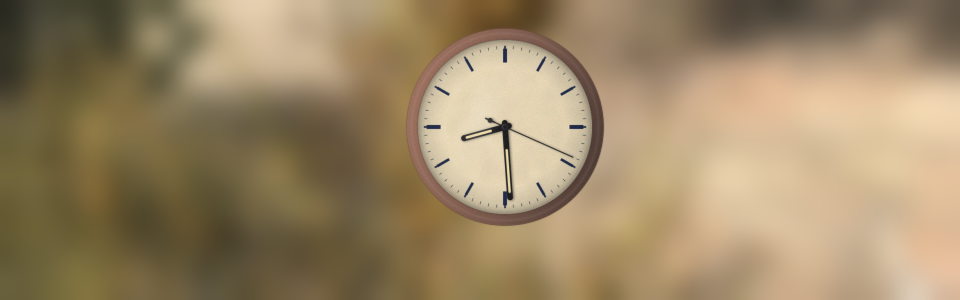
8:29:19
